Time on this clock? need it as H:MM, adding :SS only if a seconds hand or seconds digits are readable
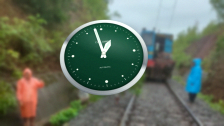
12:58
